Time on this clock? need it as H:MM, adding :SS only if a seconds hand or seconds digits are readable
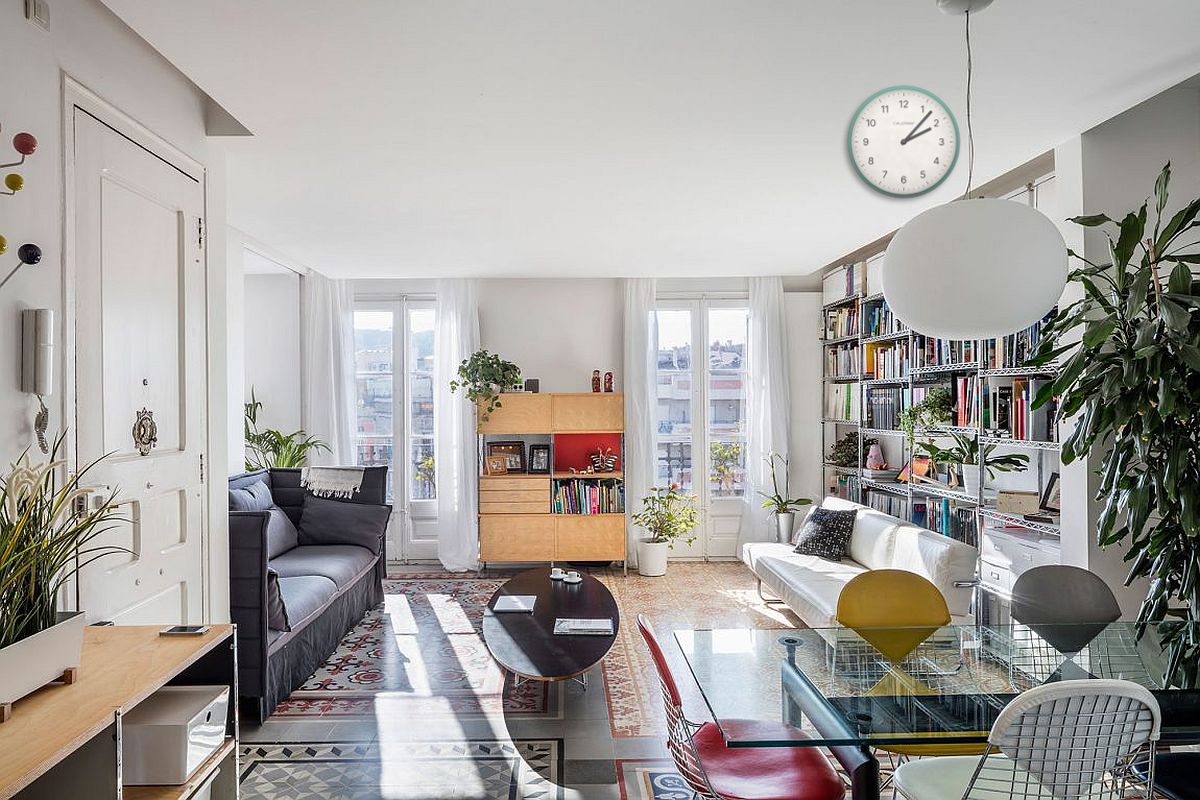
2:07
